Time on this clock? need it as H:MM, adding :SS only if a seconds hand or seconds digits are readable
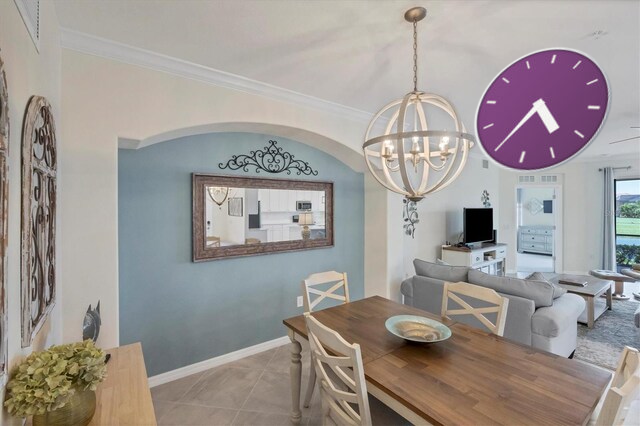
4:35
